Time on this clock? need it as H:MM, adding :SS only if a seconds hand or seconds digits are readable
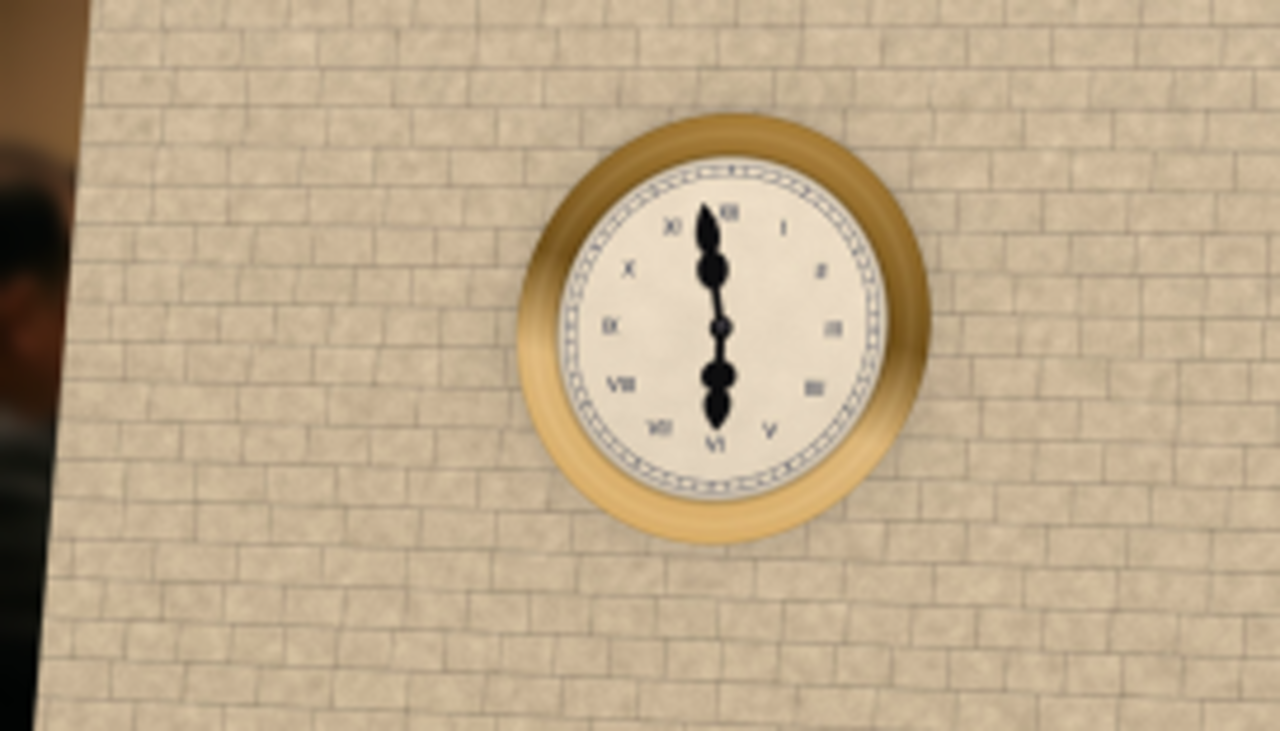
5:58
